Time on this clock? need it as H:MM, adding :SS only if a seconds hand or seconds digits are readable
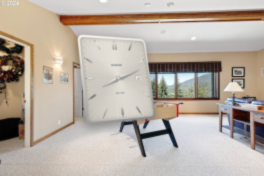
8:12
